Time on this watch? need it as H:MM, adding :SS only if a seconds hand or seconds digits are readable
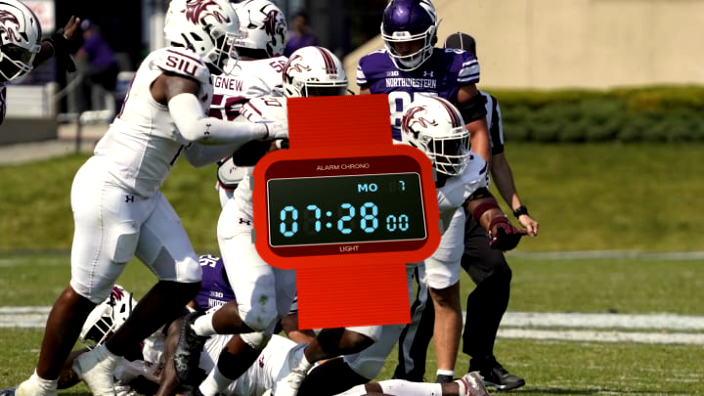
7:28:00
